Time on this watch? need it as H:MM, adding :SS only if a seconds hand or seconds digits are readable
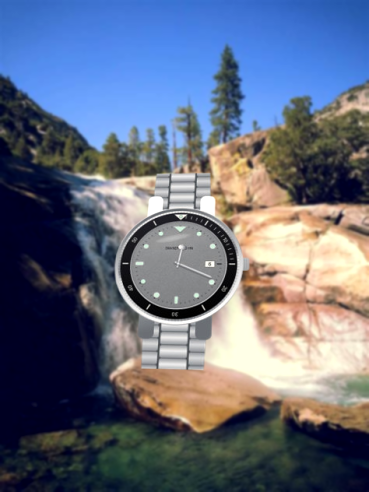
12:19
